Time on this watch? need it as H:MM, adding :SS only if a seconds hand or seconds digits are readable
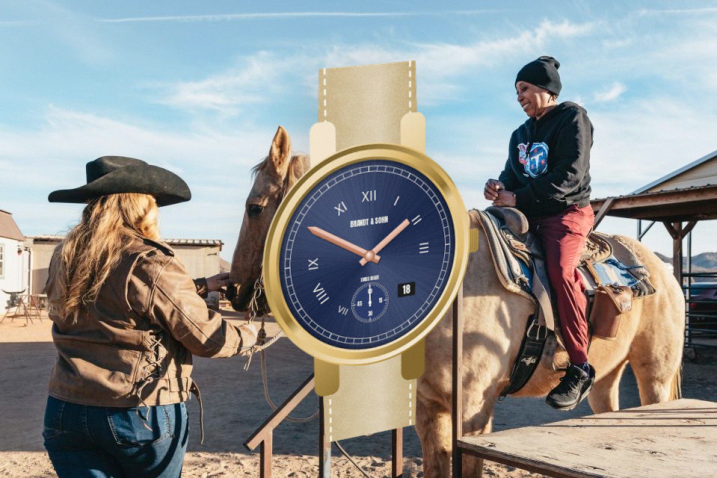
1:50
